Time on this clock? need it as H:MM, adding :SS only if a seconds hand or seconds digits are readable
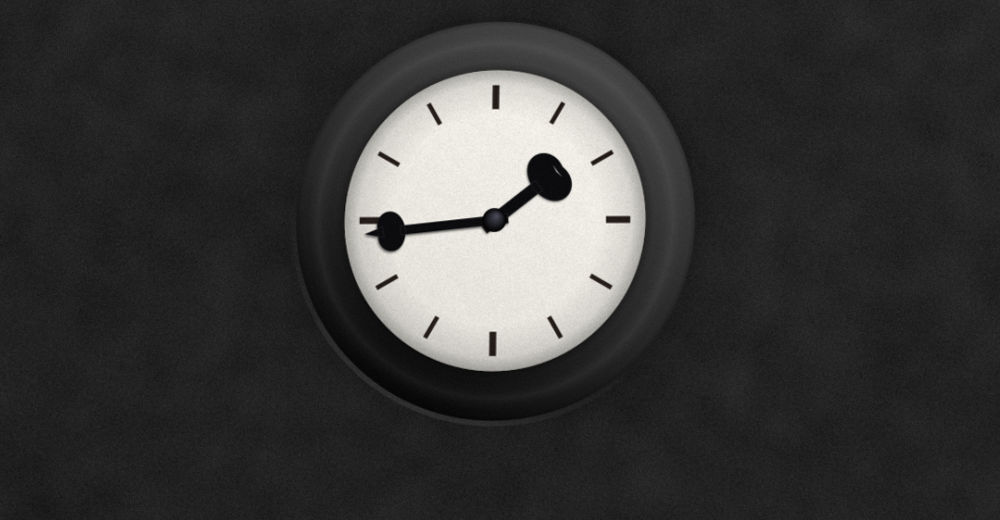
1:44
